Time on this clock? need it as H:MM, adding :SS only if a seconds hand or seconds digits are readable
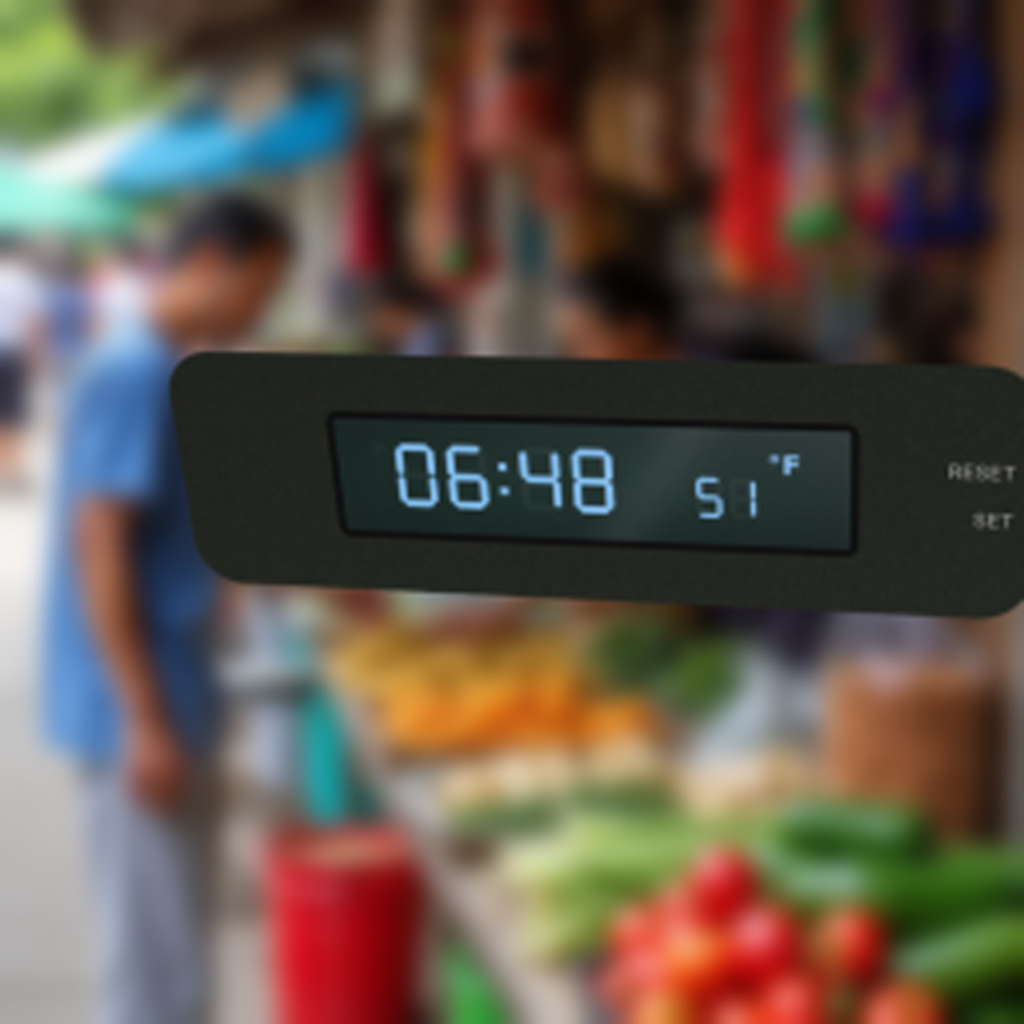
6:48
